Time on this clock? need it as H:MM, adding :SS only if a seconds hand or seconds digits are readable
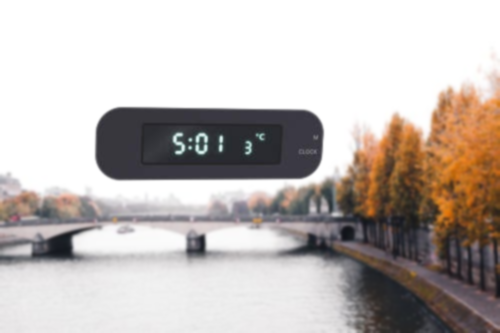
5:01
